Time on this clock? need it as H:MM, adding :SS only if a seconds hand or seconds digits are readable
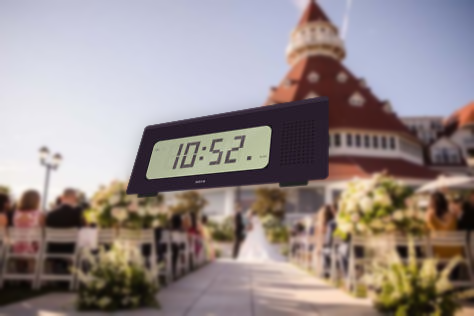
10:52
